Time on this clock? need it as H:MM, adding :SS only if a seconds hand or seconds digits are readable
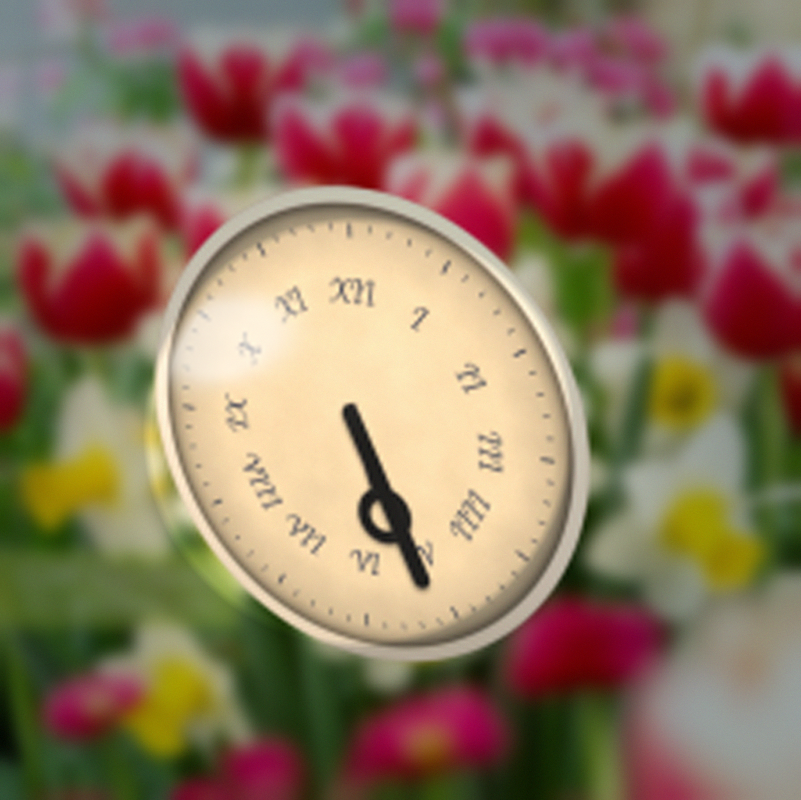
5:26
